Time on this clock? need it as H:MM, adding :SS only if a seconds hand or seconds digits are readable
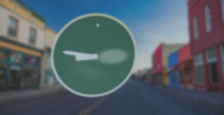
8:46
